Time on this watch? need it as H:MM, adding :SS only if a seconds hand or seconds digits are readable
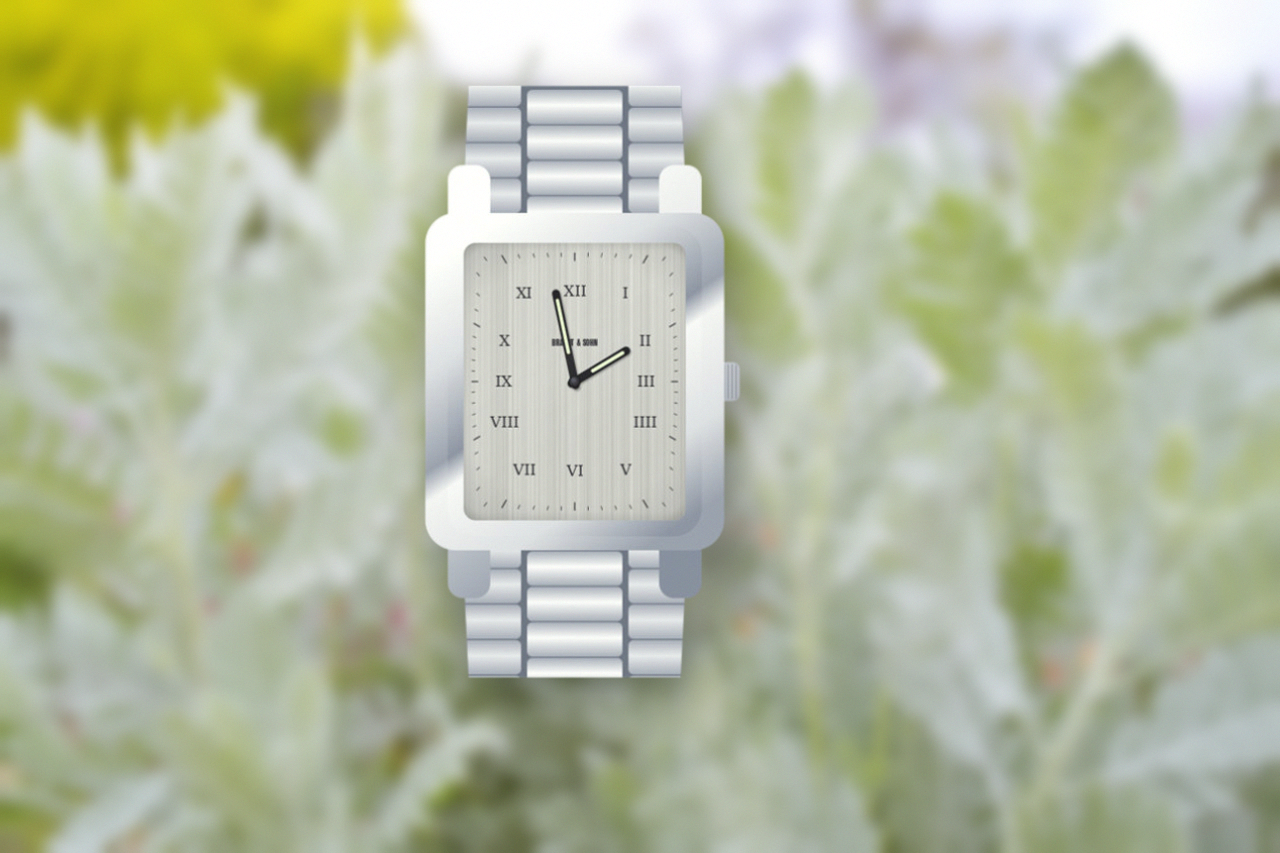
1:58
